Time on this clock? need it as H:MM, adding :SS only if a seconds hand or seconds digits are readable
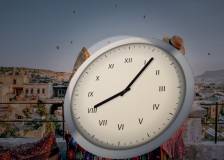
8:06
